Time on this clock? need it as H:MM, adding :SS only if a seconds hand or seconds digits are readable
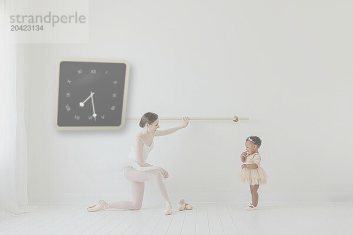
7:28
